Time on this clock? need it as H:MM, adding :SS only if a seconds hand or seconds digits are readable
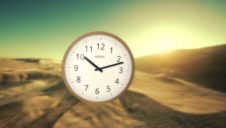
10:12
